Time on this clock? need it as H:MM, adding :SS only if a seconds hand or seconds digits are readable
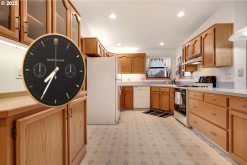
7:35
